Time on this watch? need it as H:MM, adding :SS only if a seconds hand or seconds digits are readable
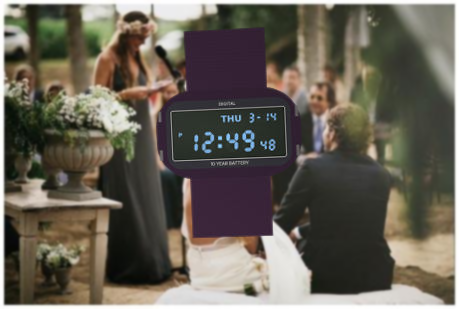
12:49:48
